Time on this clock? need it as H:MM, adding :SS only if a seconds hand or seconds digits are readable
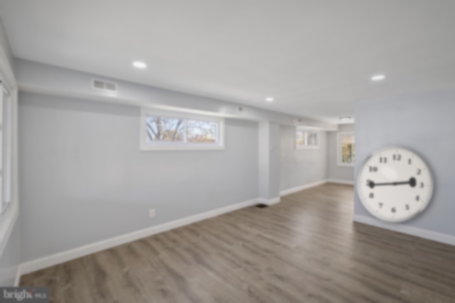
2:44
